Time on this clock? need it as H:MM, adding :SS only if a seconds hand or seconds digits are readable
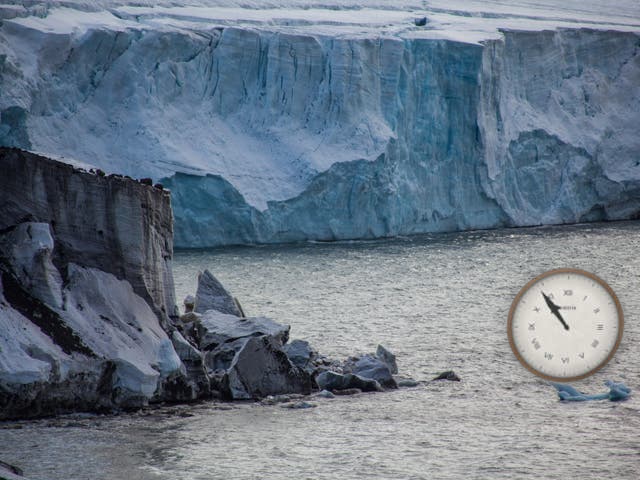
10:54
